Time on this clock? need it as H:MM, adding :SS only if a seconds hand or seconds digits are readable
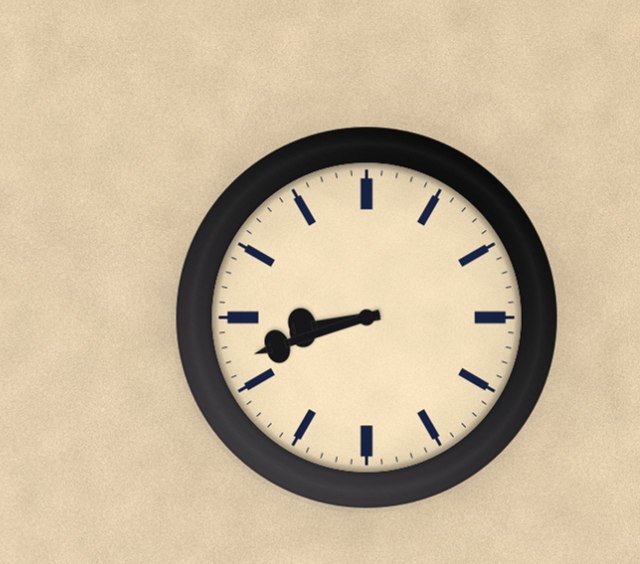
8:42
